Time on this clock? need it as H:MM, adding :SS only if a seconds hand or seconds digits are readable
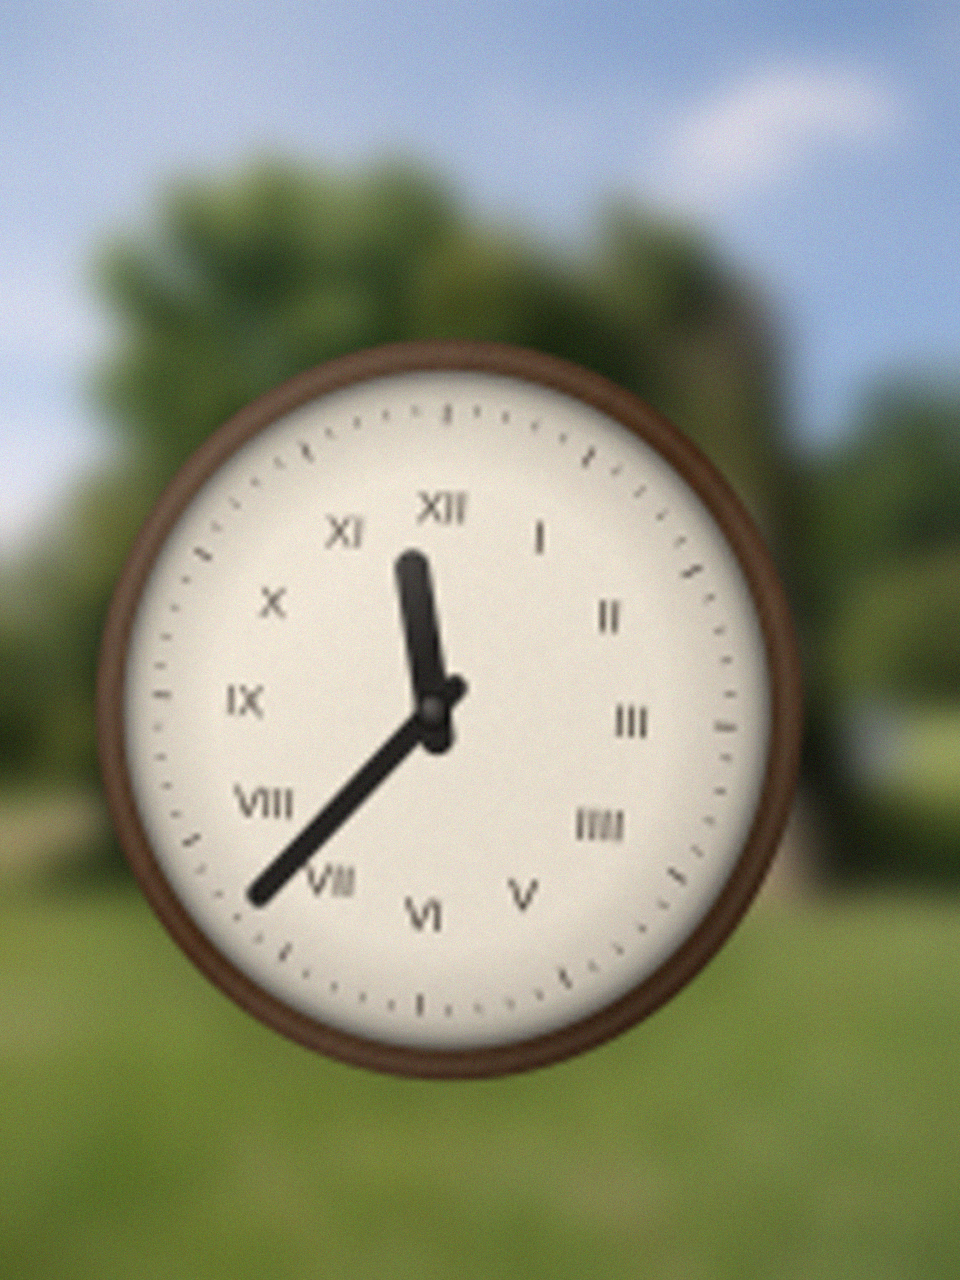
11:37
